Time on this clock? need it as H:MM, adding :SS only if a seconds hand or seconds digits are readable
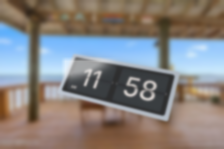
11:58
